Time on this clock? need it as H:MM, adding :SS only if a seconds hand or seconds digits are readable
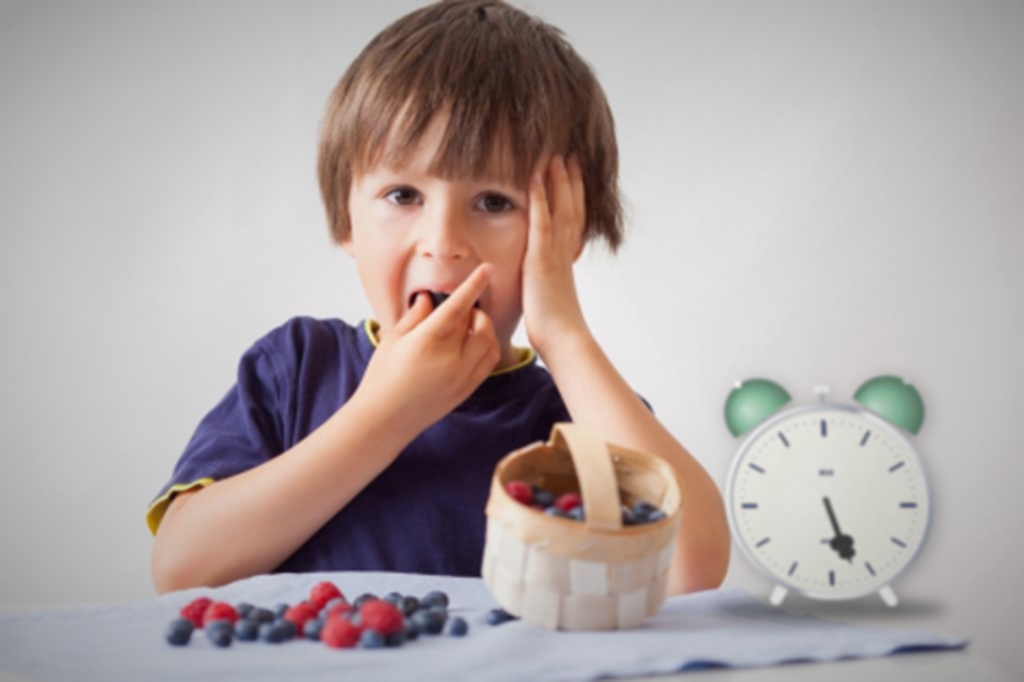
5:27
